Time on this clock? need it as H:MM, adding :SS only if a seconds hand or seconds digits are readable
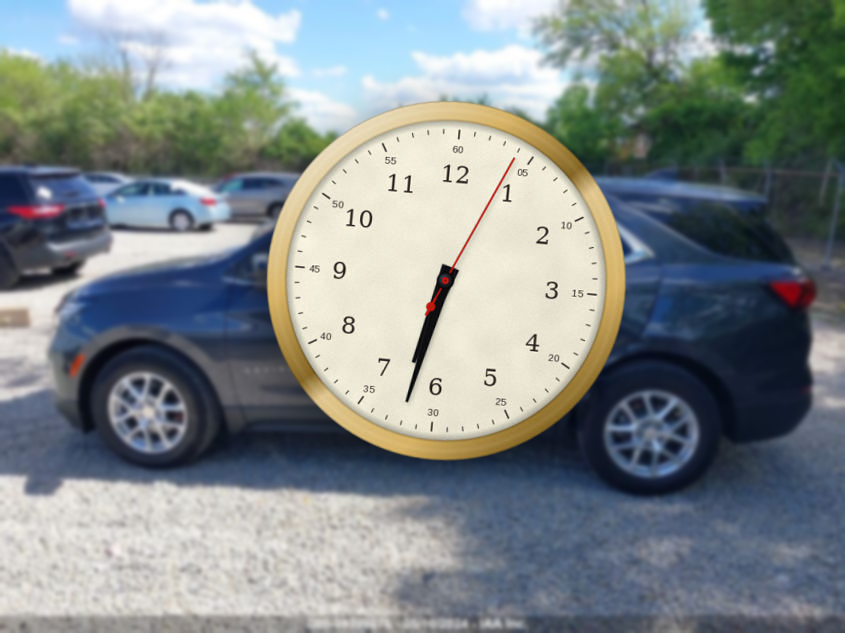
6:32:04
